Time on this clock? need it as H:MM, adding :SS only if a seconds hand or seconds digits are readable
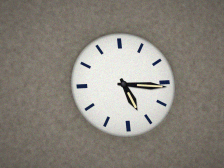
5:16
